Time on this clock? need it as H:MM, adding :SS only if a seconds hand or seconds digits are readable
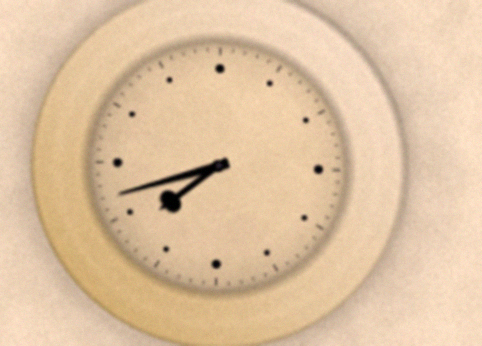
7:42
